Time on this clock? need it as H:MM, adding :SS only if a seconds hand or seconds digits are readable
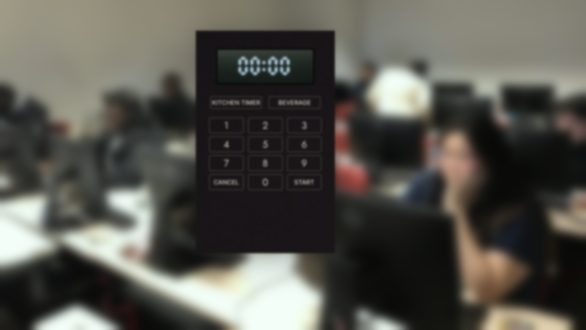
0:00
